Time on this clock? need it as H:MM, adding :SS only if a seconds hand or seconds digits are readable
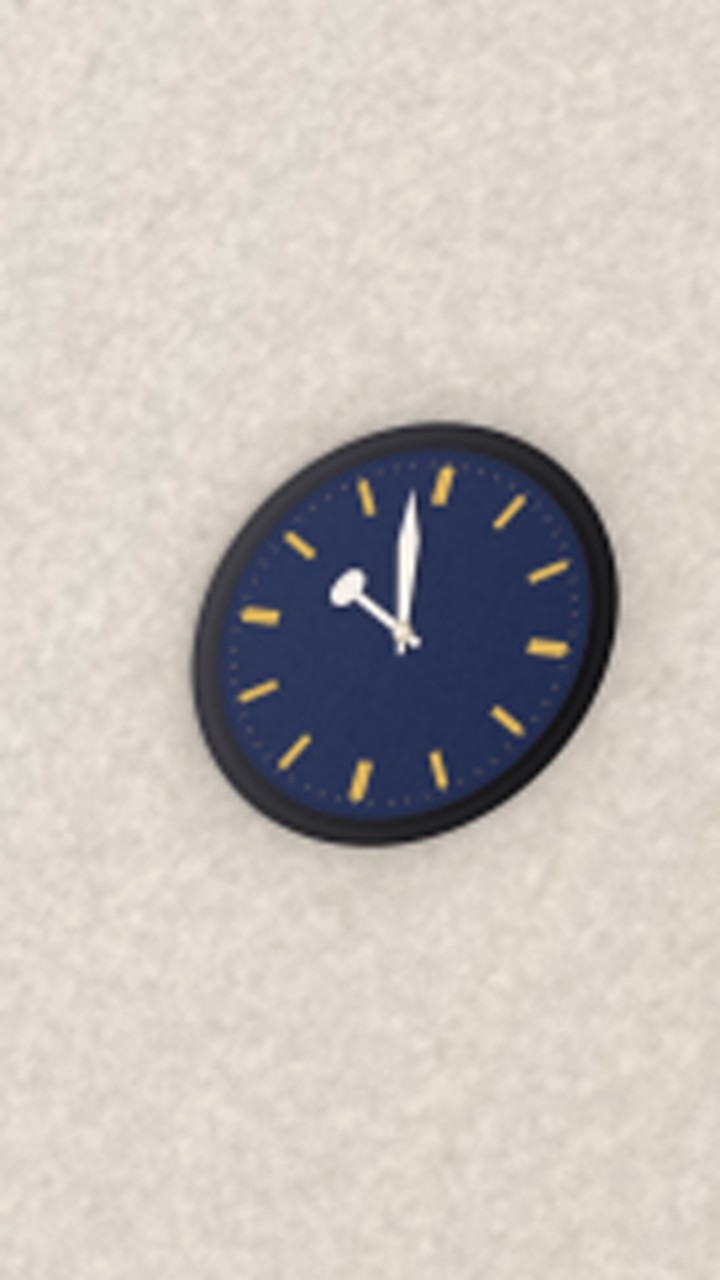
9:58
